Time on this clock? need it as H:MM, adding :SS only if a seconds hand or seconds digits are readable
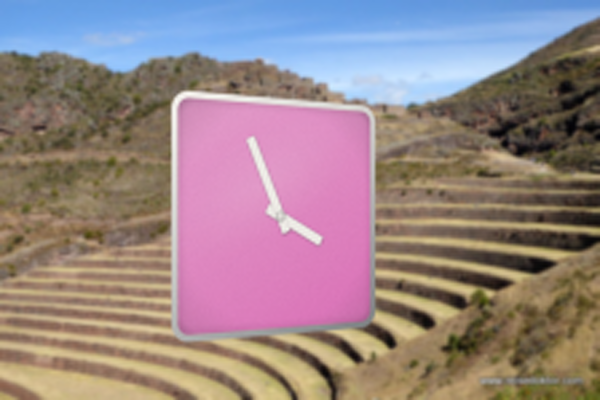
3:56
